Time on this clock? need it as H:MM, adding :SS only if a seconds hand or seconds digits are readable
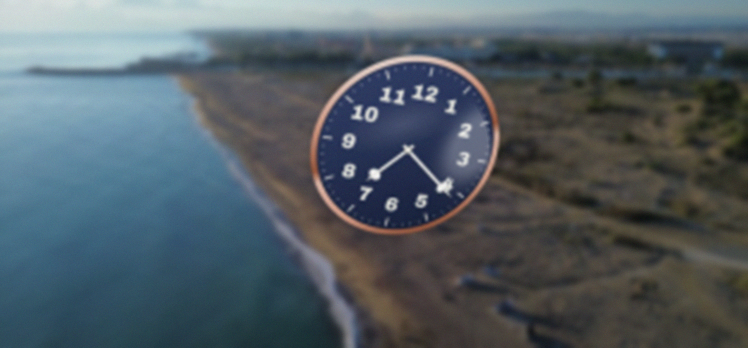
7:21
